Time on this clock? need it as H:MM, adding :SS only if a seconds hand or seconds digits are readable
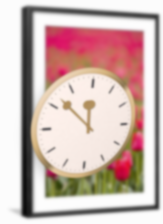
11:52
